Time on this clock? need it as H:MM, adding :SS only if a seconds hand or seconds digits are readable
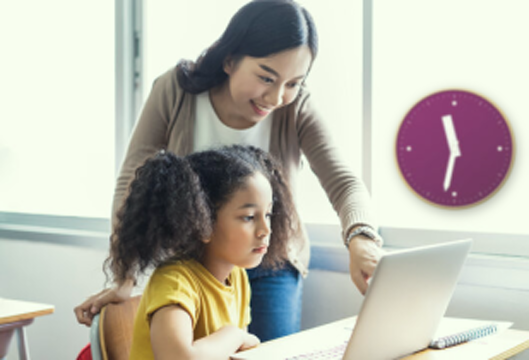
11:32
